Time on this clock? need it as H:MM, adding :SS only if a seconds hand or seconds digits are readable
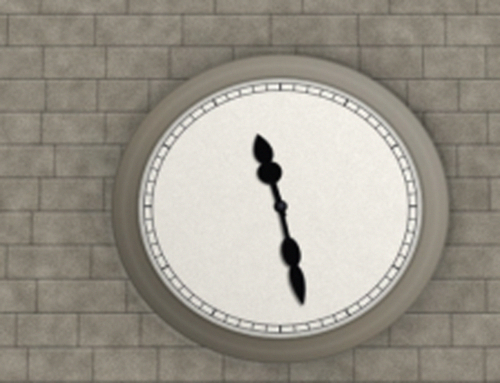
11:28
